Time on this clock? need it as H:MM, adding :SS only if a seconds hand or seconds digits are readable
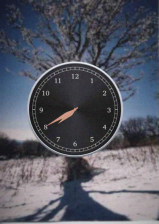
7:40
